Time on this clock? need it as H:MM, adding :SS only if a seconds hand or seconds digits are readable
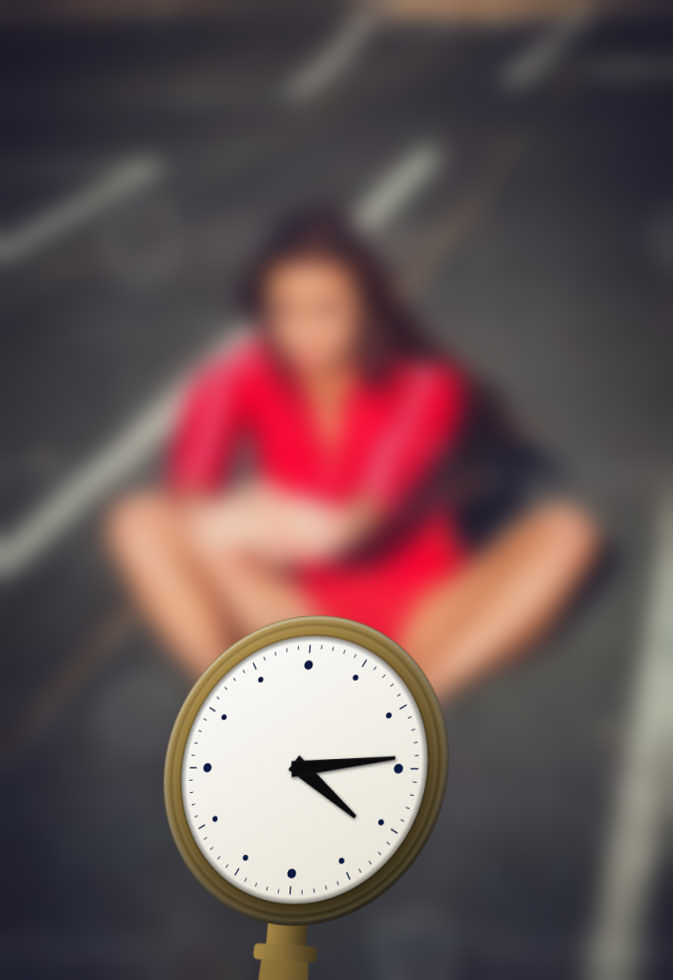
4:14
